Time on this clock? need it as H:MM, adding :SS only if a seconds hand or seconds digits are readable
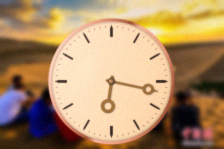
6:17
